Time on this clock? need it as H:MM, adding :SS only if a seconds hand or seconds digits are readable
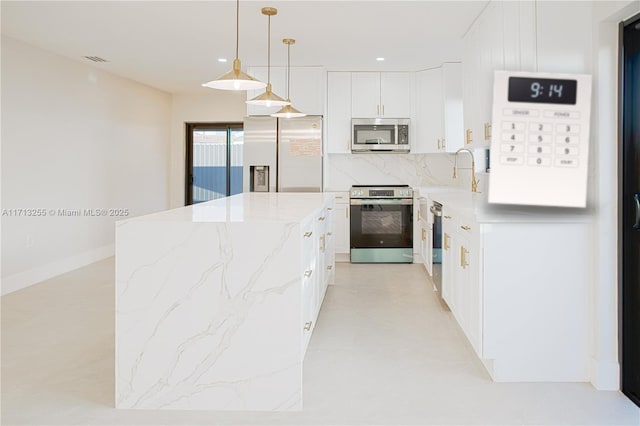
9:14
